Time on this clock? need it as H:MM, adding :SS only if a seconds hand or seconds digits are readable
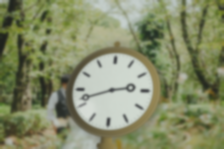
2:42
